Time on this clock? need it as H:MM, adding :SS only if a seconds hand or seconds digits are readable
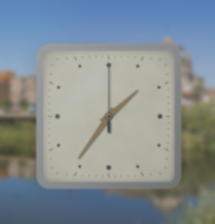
1:36:00
